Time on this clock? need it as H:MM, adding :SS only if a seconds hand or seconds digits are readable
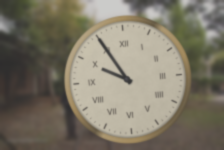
9:55
